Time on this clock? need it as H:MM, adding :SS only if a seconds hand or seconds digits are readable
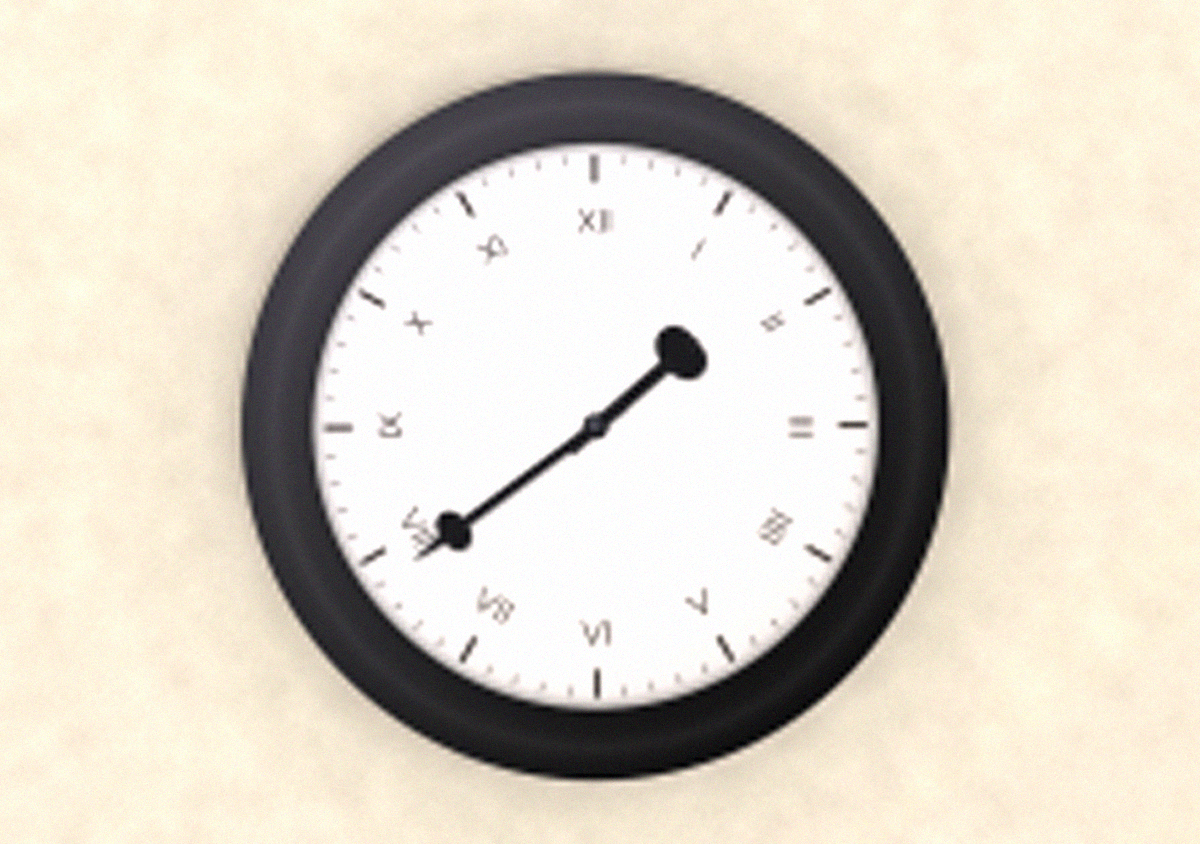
1:39
